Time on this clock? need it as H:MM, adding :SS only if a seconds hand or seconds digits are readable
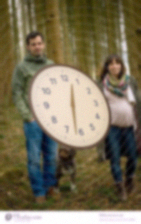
12:32
